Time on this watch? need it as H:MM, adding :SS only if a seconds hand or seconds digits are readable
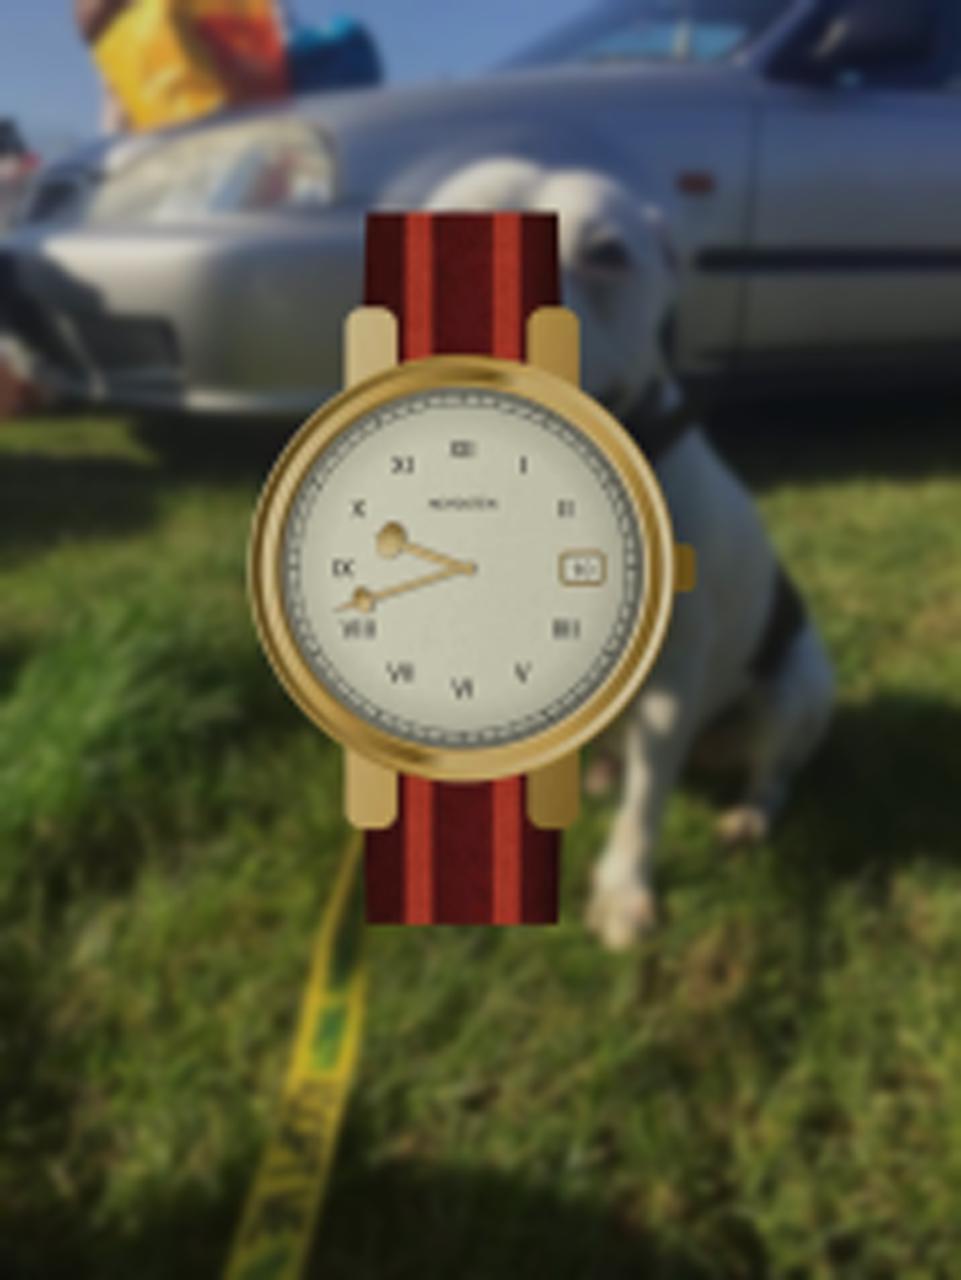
9:42
